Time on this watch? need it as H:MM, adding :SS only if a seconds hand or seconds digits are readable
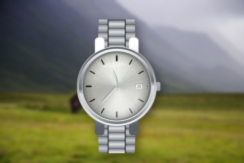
11:37
